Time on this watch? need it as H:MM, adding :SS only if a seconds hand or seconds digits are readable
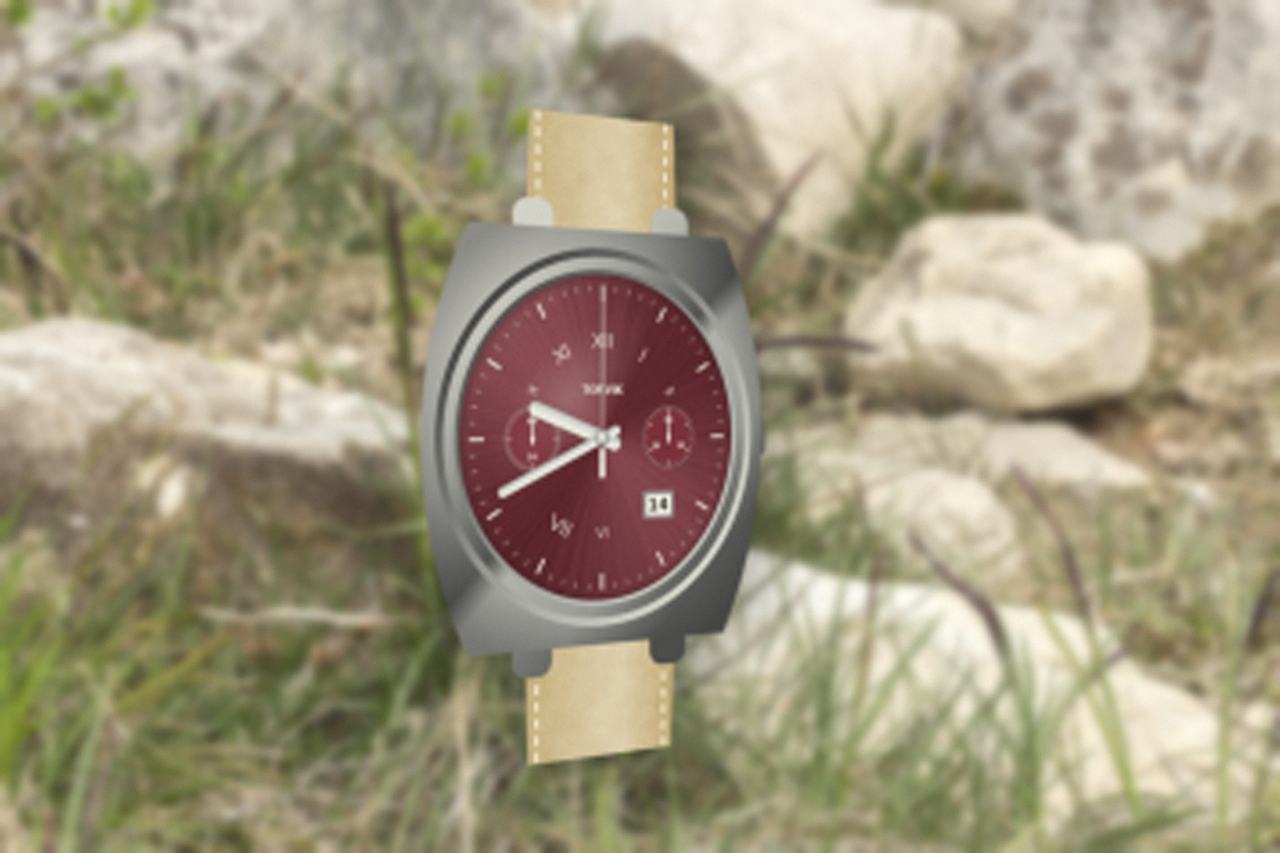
9:41
